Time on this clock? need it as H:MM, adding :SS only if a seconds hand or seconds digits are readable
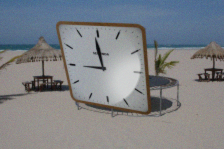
8:59
